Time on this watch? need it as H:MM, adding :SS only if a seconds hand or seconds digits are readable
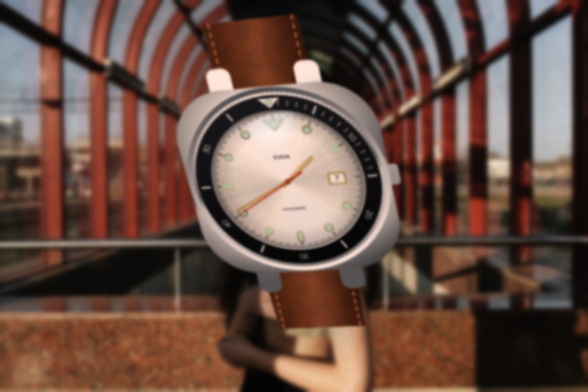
1:40:40
